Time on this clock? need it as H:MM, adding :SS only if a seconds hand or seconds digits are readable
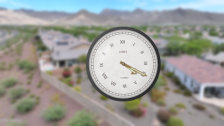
4:20
